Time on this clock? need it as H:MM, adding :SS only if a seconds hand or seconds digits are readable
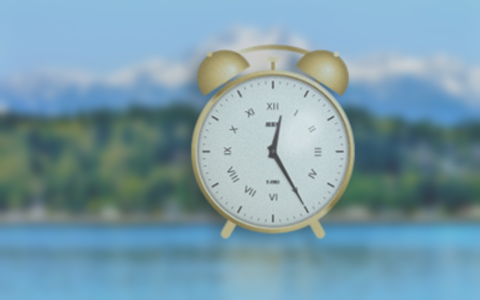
12:25
